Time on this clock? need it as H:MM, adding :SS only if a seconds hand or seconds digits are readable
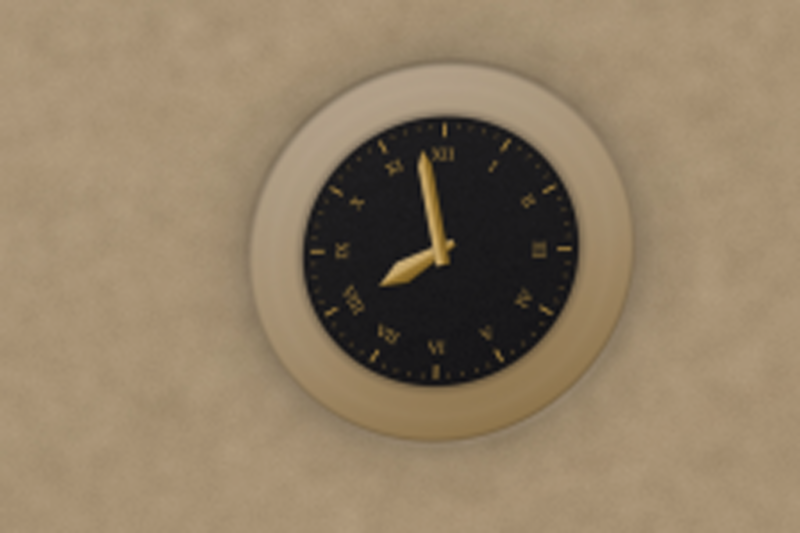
7:58
